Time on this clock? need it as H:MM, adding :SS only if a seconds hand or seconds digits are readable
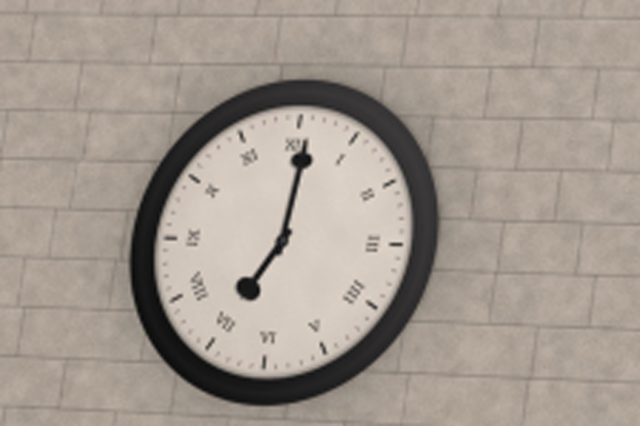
7:01
